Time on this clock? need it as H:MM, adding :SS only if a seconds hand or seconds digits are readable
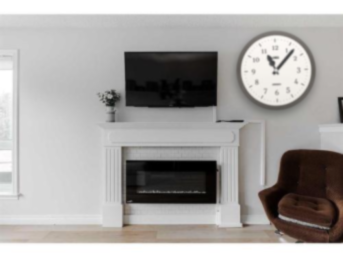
11:07
